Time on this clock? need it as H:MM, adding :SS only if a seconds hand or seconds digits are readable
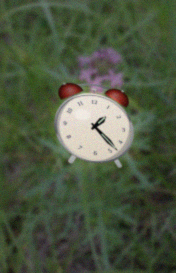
1:23
